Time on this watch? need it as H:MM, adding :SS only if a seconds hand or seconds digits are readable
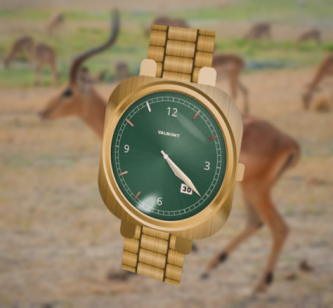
4:21
